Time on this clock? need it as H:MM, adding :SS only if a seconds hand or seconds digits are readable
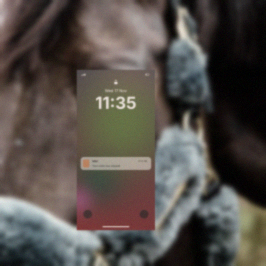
11:35
